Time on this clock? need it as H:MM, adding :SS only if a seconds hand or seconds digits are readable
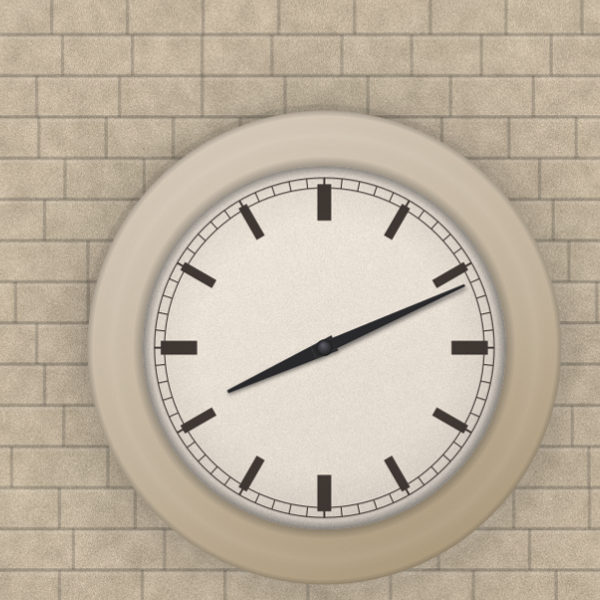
8:11
